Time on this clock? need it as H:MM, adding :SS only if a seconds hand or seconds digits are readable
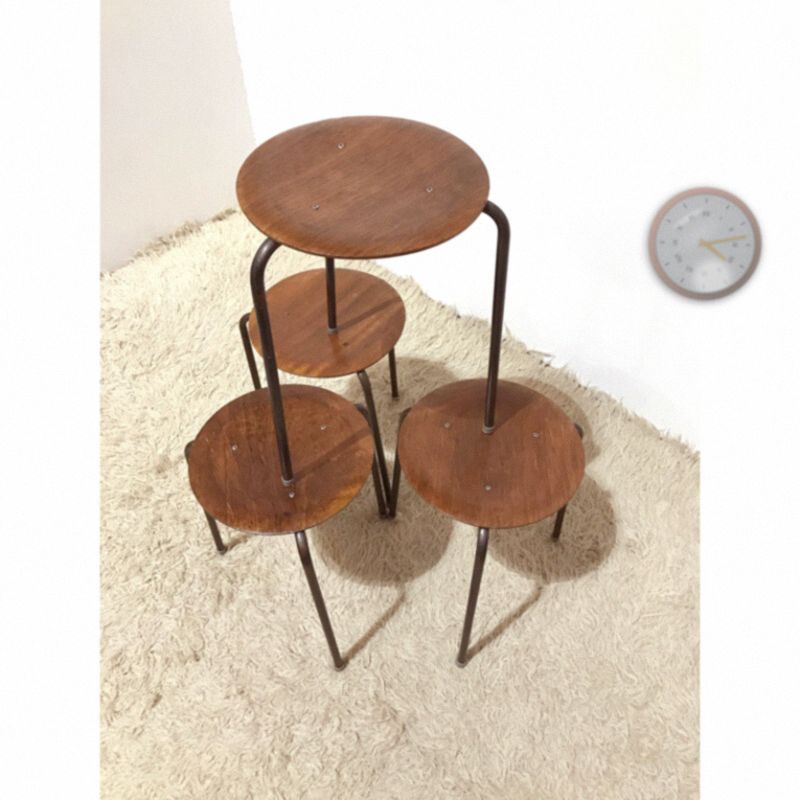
4:13
